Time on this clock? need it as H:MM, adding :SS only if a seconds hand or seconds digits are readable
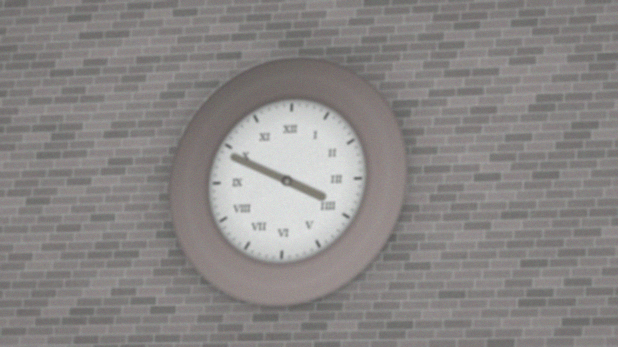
3:49
